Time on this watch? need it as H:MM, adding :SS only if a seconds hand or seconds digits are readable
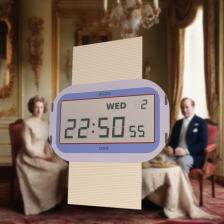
22:50:55
